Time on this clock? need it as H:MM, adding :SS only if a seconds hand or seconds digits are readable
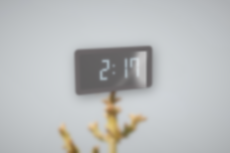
2:17
